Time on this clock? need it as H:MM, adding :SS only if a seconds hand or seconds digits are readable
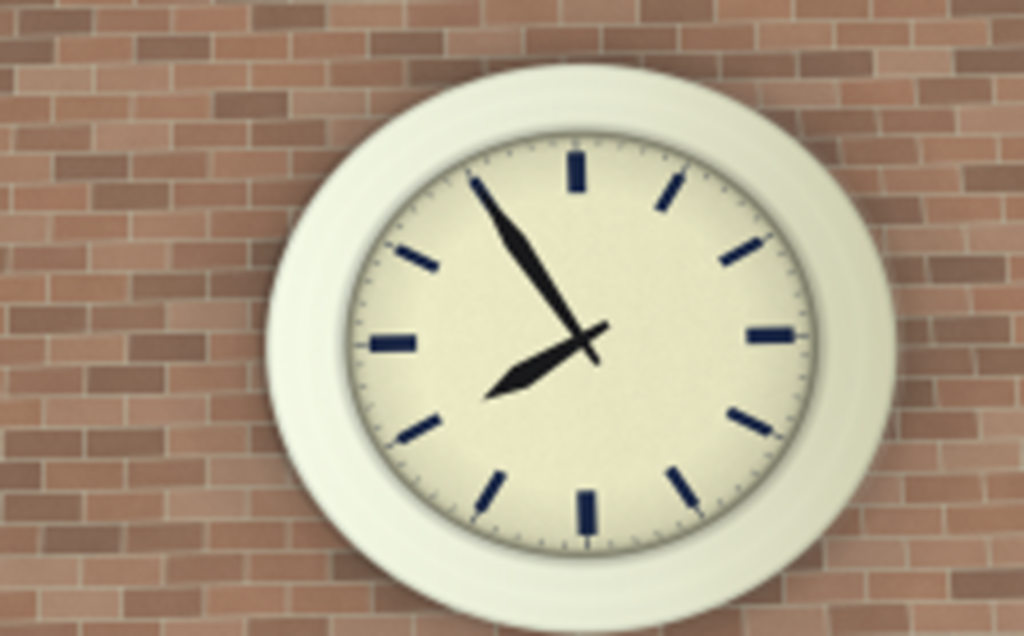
7:55
